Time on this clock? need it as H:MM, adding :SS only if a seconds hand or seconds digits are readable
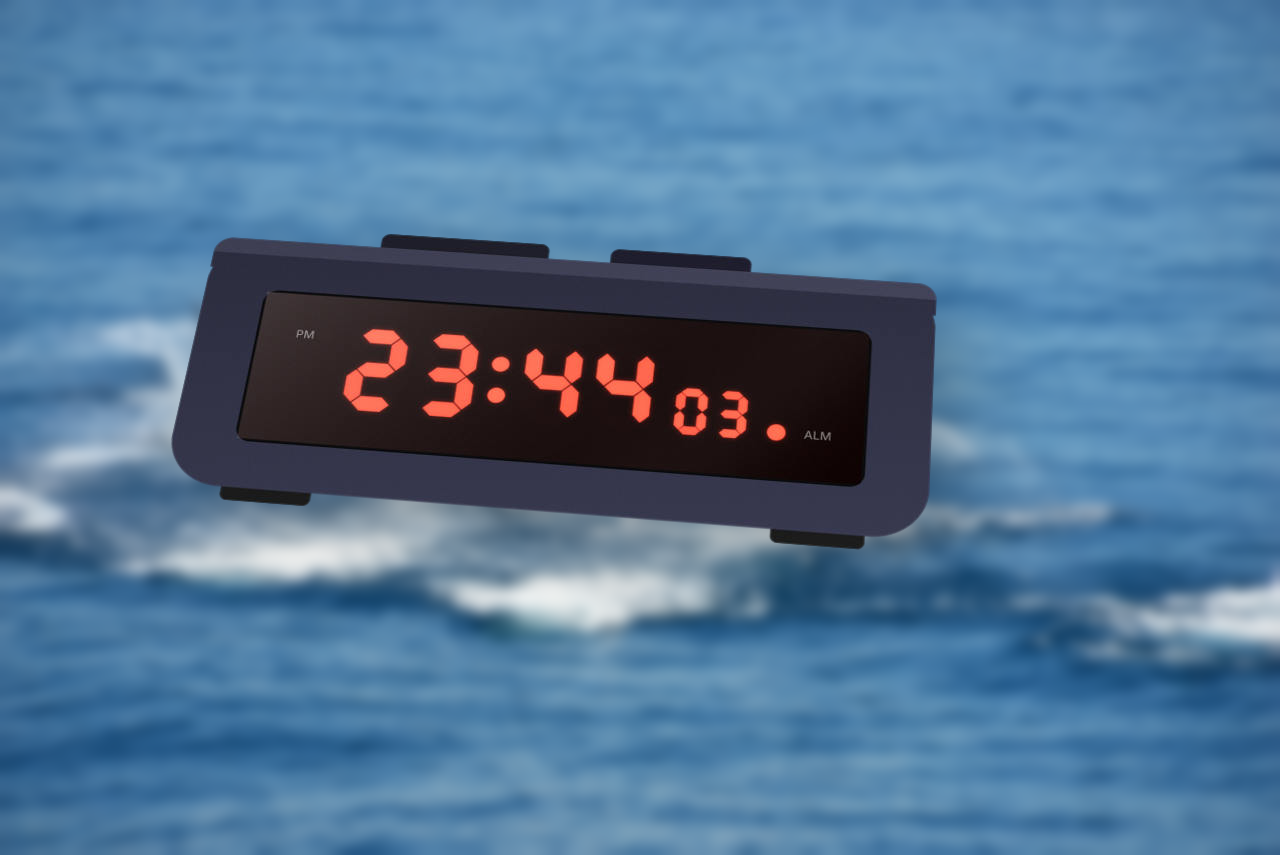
23:44:03
